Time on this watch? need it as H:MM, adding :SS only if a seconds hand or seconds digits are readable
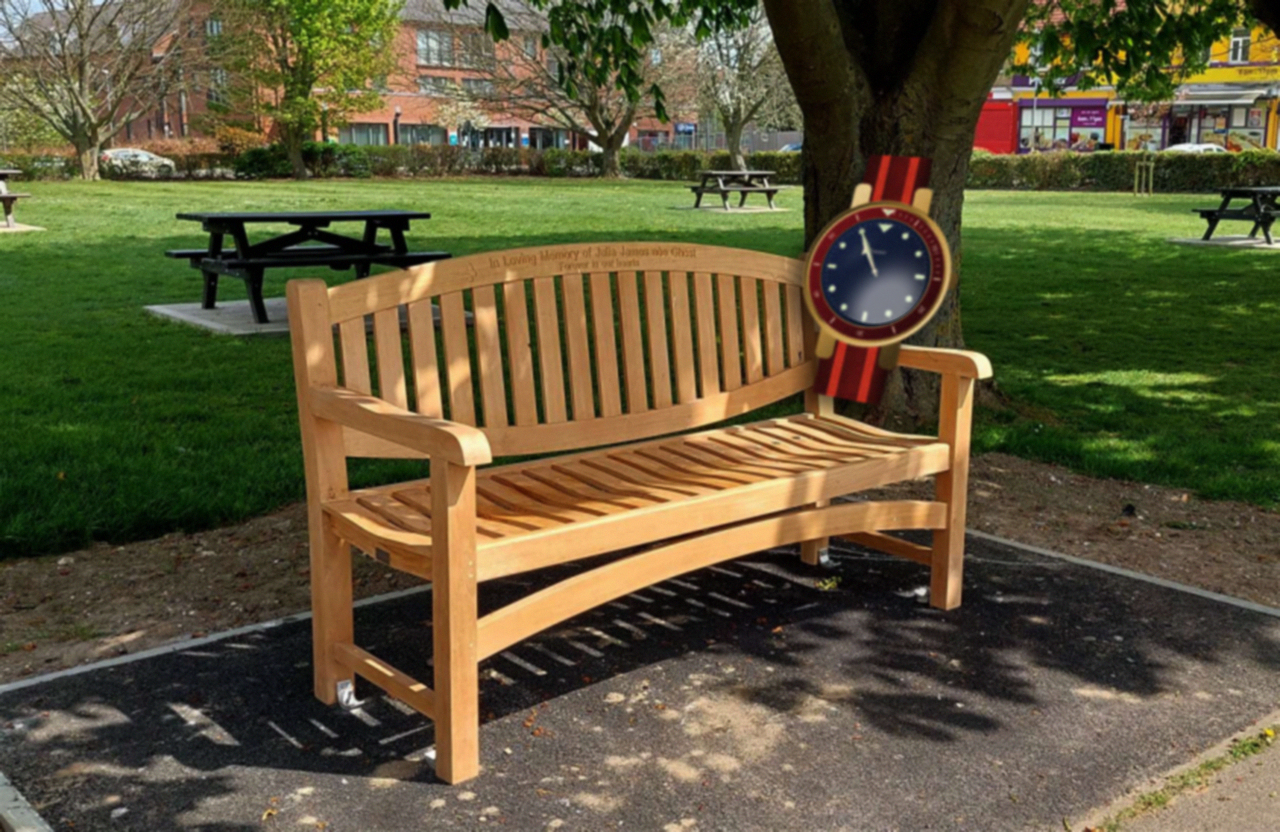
10:55
